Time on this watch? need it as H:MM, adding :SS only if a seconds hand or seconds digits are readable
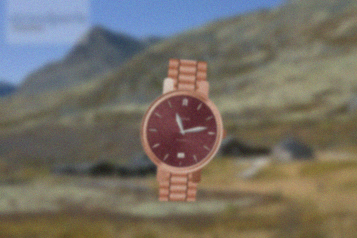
11:13
